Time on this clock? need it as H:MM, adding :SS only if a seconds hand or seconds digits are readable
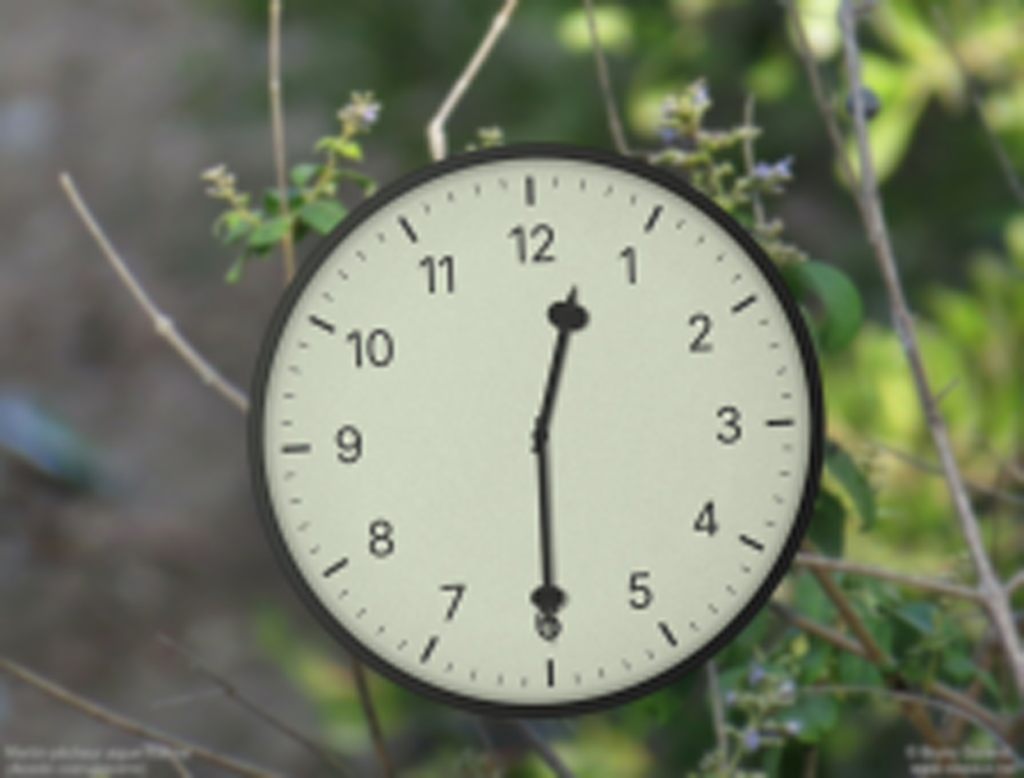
12:30
